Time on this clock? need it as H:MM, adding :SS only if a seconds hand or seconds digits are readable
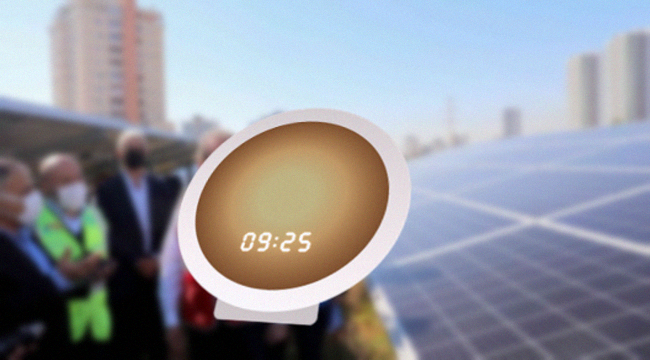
9:25
